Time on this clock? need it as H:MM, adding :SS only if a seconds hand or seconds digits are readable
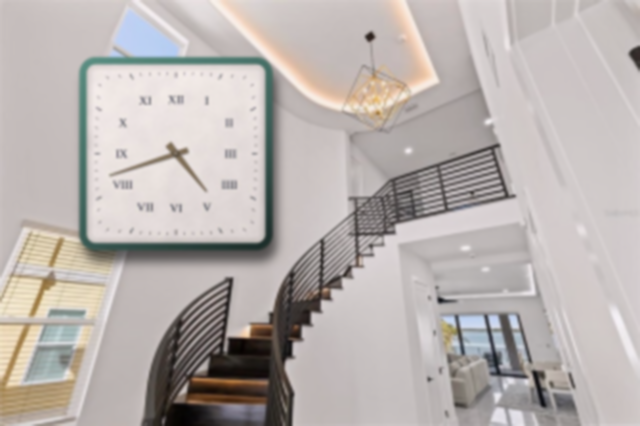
4:42
